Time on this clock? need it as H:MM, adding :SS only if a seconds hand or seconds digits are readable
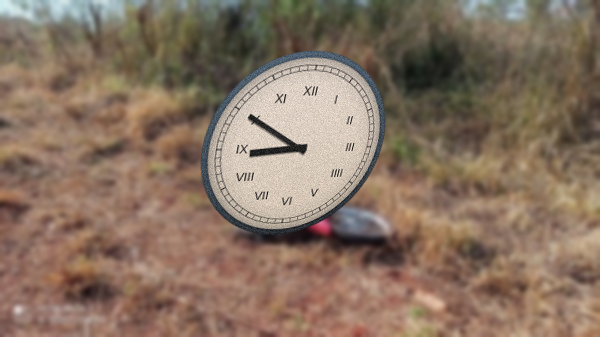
8:50
